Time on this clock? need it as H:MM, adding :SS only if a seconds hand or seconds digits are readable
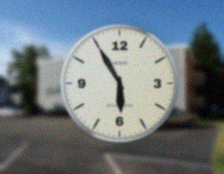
5:55
